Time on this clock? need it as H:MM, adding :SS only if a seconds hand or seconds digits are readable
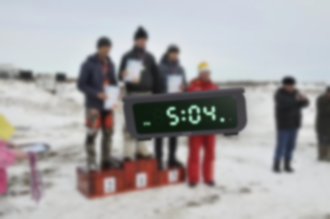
5:04
